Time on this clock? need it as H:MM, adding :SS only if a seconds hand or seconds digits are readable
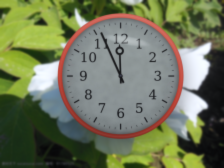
11:56
